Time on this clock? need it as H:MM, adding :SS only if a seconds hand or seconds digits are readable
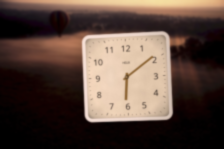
6:09
